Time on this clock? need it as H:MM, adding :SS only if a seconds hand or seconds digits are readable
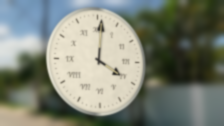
4:01
